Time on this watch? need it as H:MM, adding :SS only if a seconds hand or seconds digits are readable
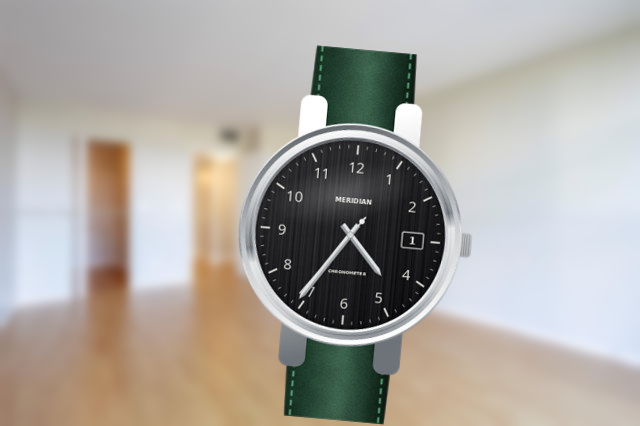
4:35:36
